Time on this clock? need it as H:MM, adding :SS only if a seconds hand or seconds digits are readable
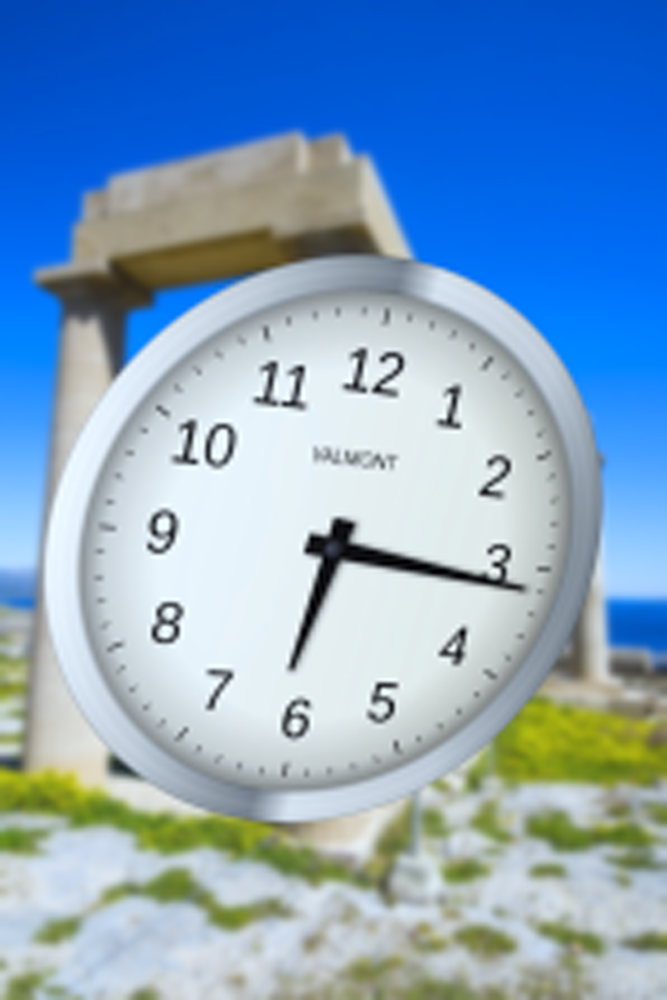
6:16
